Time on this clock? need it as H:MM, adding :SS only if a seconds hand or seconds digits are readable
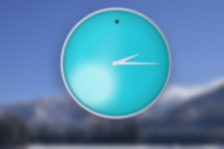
2:15
